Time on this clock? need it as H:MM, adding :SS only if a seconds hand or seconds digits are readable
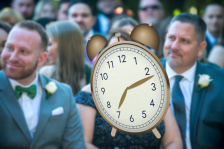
7:12
